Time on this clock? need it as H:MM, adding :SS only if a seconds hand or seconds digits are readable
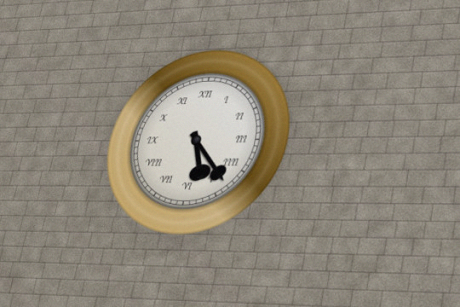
5:23
